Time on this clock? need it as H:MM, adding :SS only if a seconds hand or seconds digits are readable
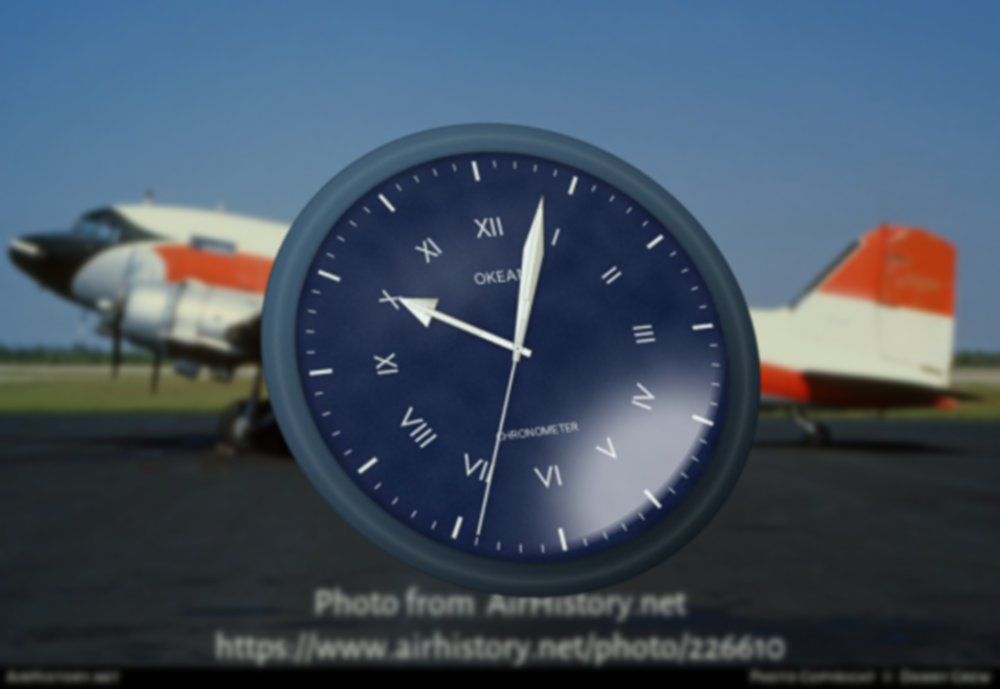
10:03:34
